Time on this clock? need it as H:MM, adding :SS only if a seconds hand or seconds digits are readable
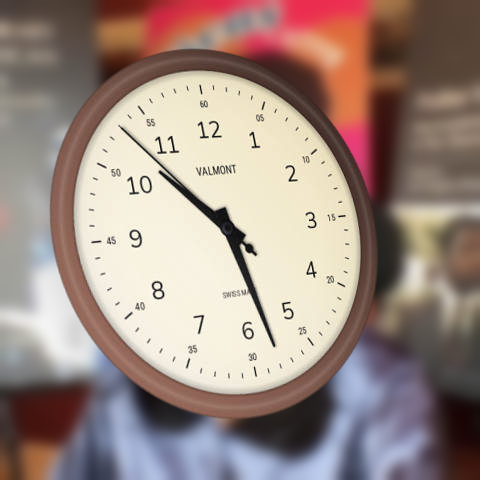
10:27:53
